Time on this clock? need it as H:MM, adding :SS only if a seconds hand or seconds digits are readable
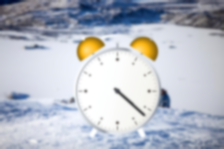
4:22
